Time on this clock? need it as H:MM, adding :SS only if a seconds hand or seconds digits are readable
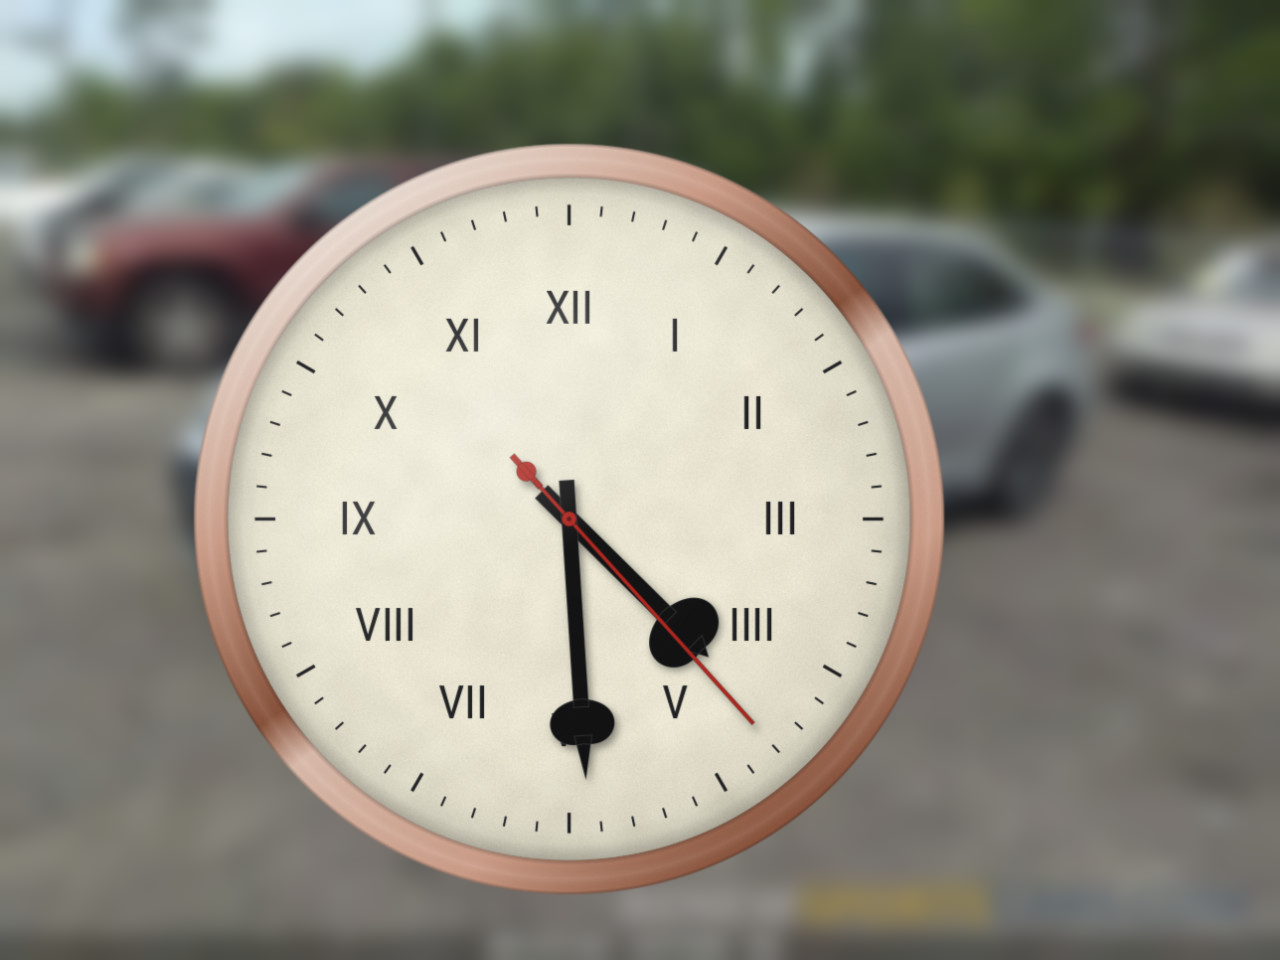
4:29:23
